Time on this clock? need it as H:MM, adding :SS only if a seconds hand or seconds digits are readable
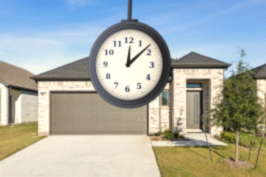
12:08
